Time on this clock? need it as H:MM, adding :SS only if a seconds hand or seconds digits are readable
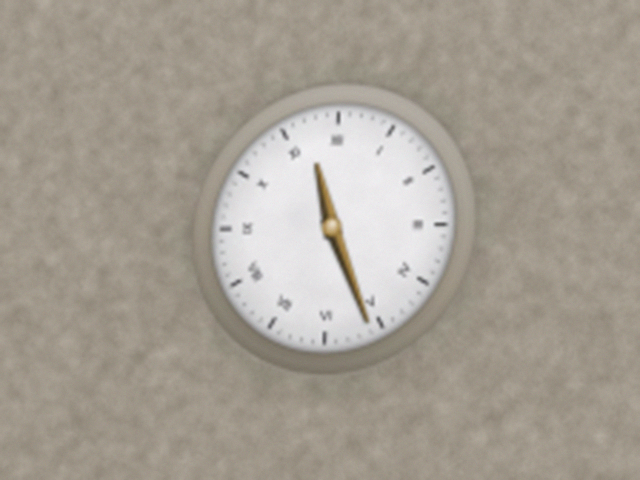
11:26
